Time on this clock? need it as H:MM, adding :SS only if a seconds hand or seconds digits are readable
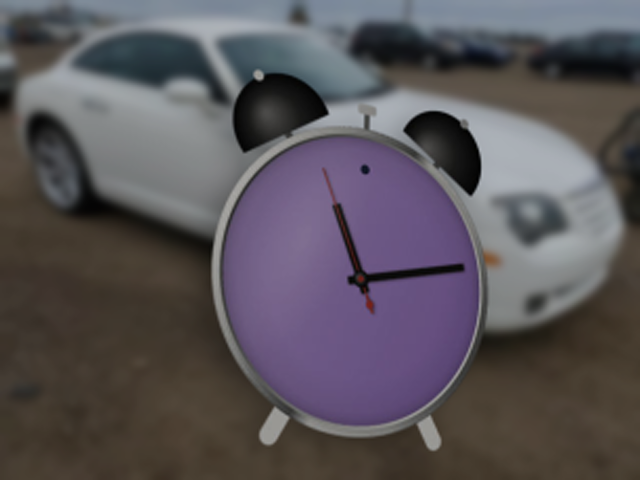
11:12:56
